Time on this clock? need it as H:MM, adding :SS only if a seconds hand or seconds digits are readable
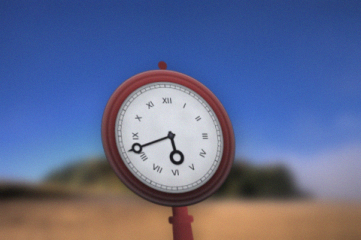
5:42
